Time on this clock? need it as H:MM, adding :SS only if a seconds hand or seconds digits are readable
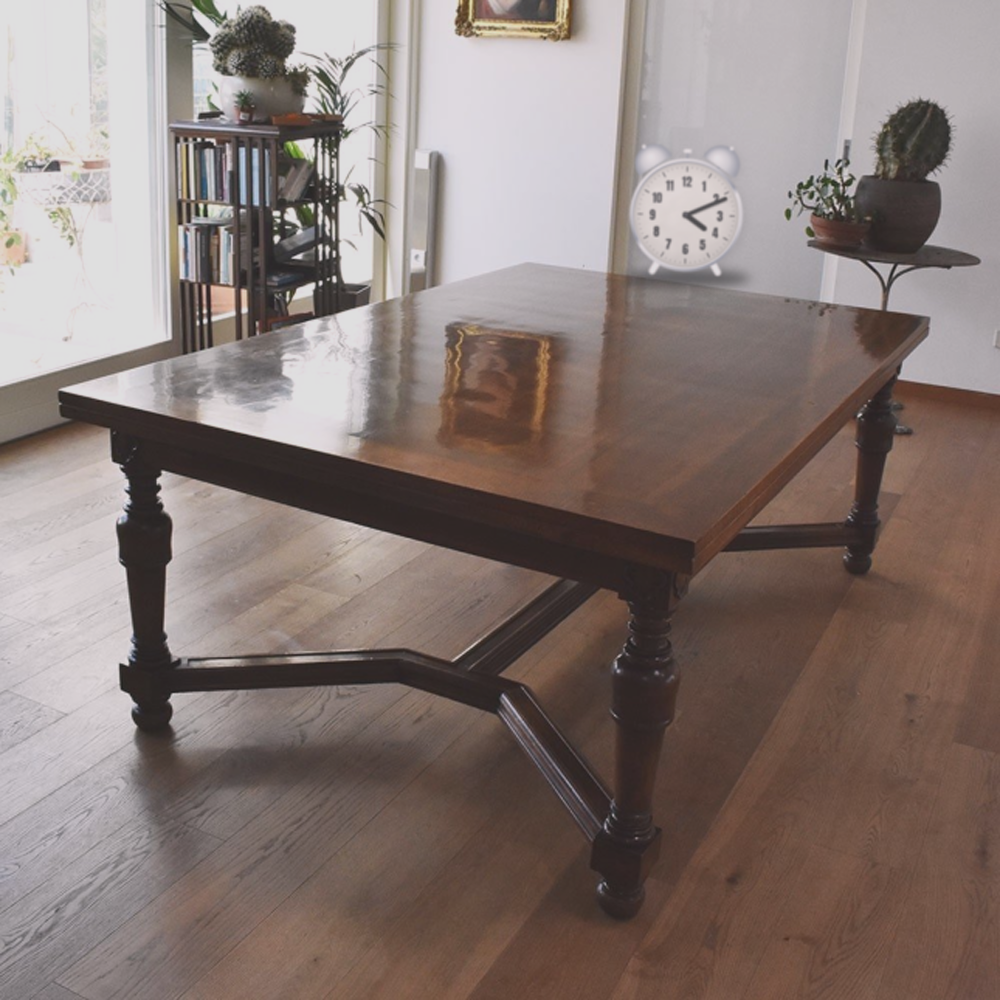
4:11
